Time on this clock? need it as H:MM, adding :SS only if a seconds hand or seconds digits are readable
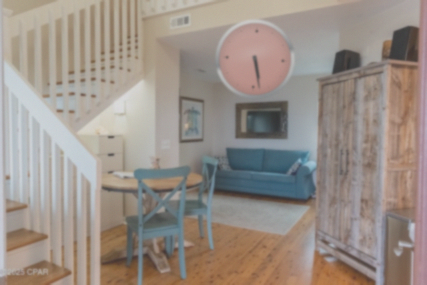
5:28
